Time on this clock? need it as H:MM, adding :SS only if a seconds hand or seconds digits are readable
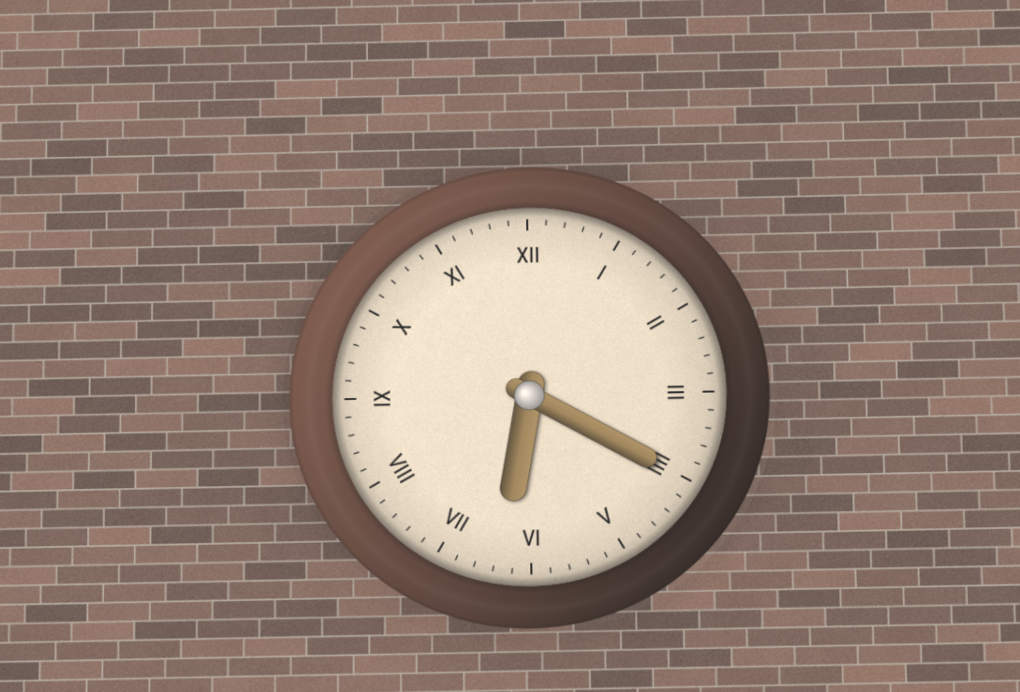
6:20
